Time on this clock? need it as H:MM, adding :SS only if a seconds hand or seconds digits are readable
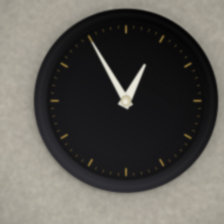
12:55
